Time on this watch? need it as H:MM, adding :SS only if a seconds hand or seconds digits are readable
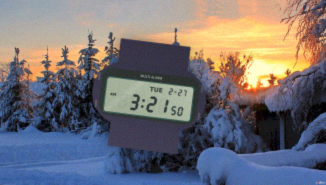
3:21:50
